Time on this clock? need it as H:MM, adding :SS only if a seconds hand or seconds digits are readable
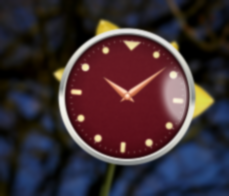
10:08
